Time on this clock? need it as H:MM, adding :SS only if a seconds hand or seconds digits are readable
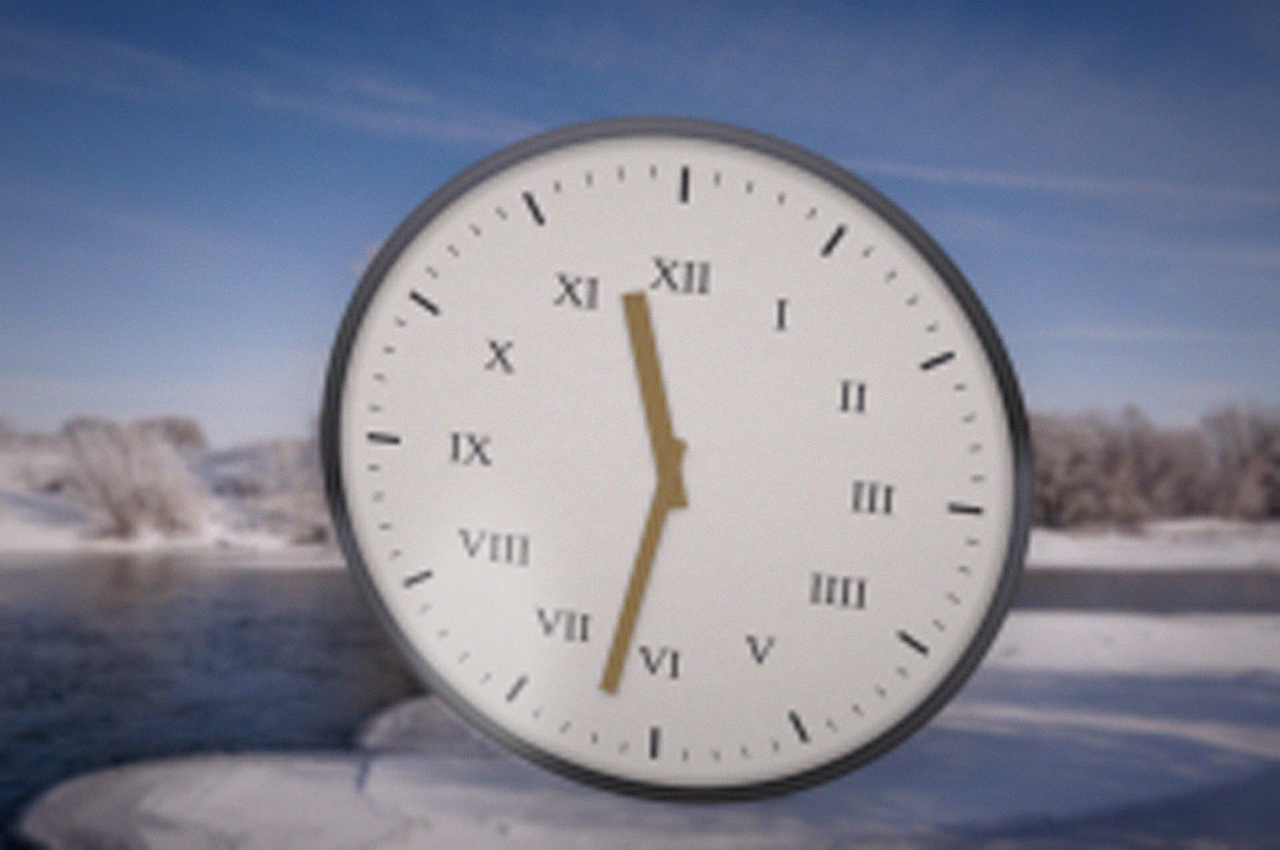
11:32
